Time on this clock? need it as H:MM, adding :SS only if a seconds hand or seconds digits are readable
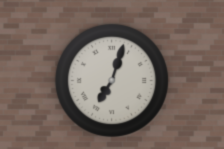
7:03
